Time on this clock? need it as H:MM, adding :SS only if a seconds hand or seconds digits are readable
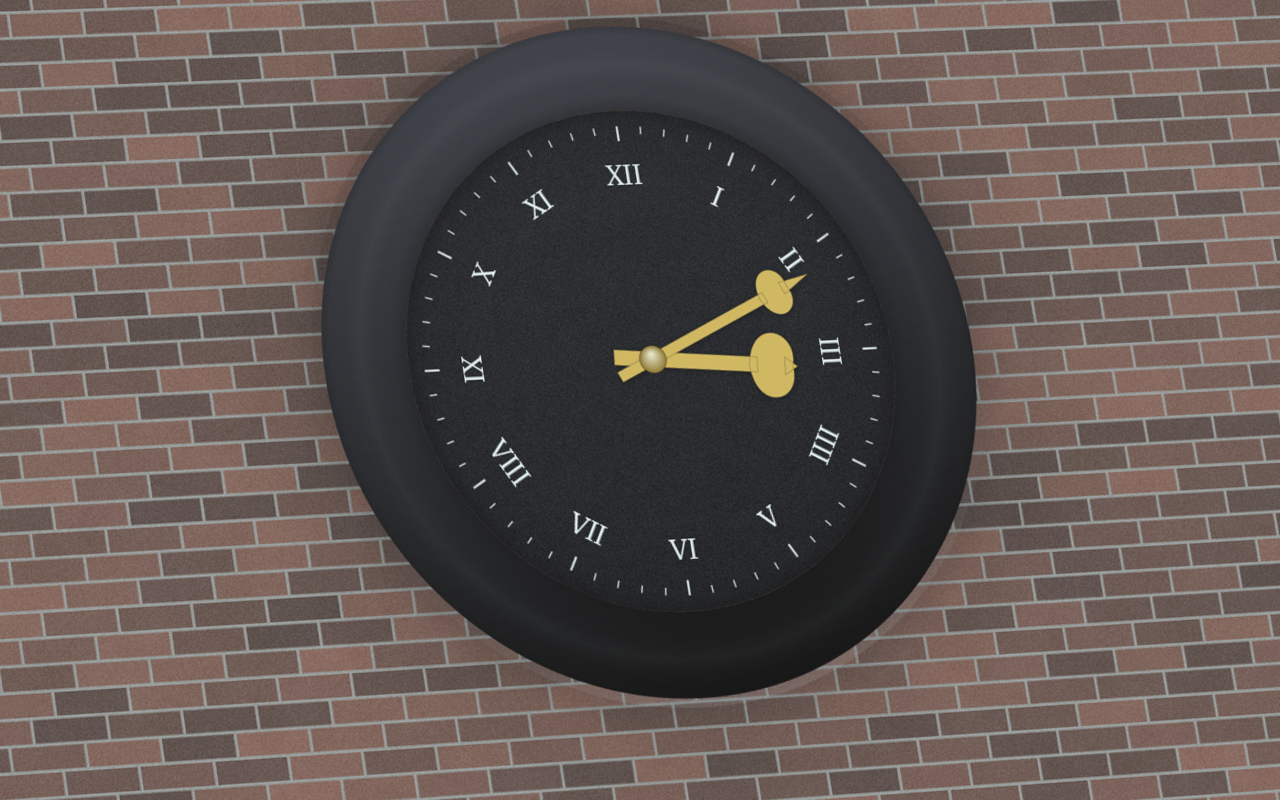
3:11
